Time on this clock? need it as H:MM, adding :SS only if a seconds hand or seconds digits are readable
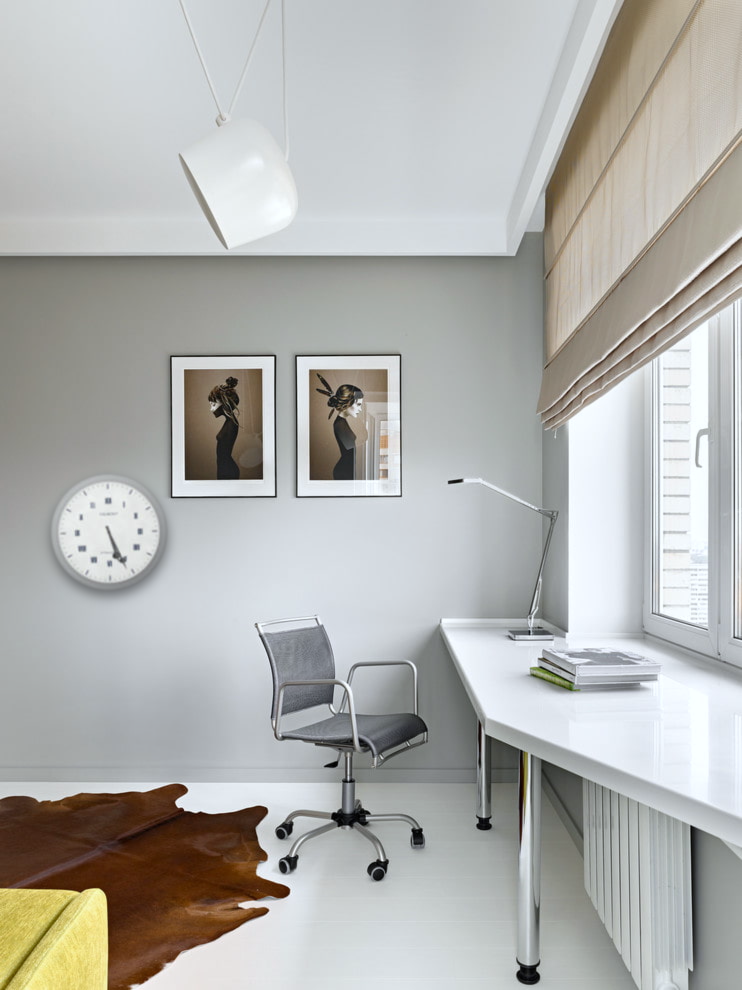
5:26
